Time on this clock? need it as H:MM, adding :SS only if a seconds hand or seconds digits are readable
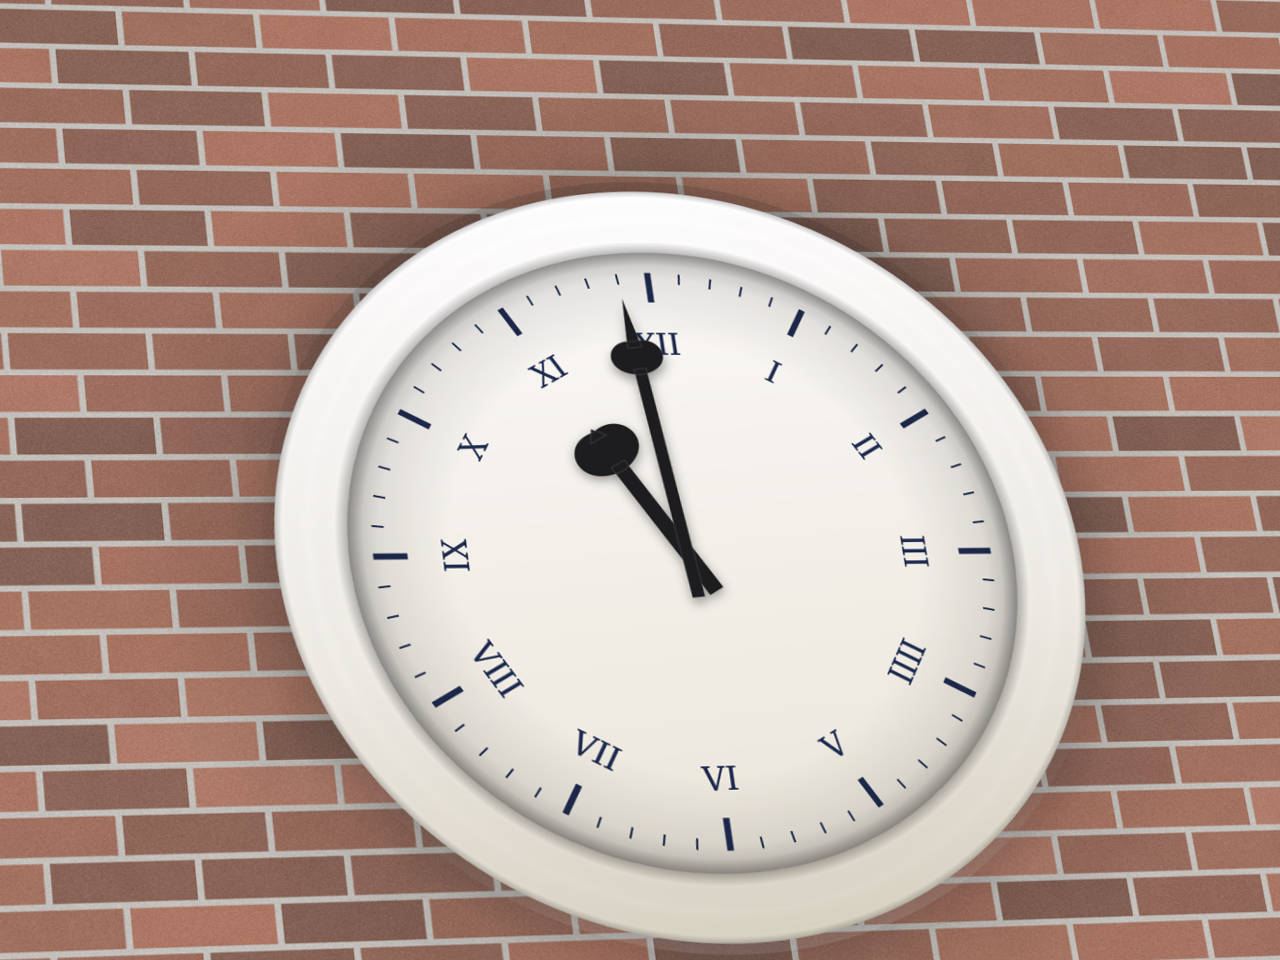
10:59
